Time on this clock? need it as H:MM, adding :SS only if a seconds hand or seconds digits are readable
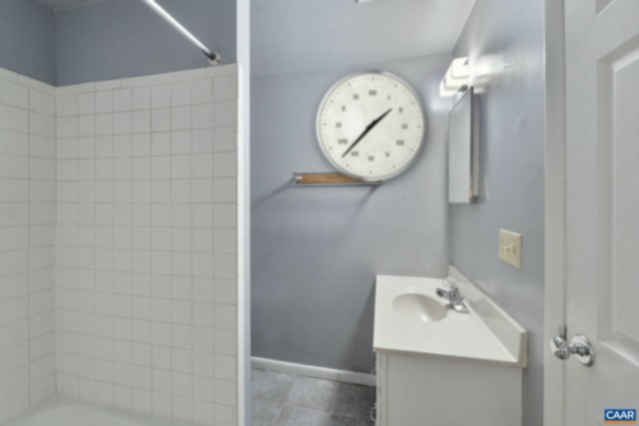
1:37
